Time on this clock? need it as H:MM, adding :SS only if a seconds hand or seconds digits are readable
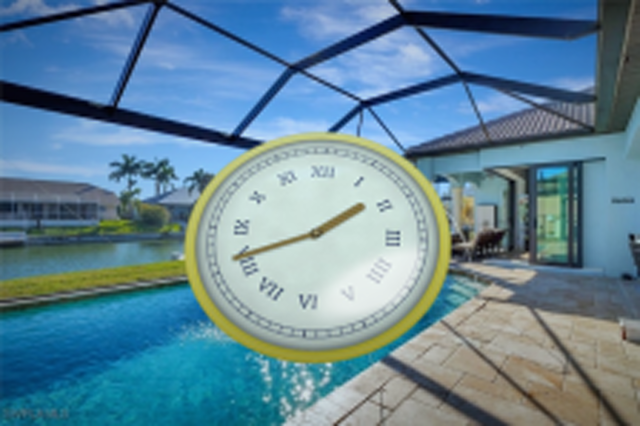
1:41
